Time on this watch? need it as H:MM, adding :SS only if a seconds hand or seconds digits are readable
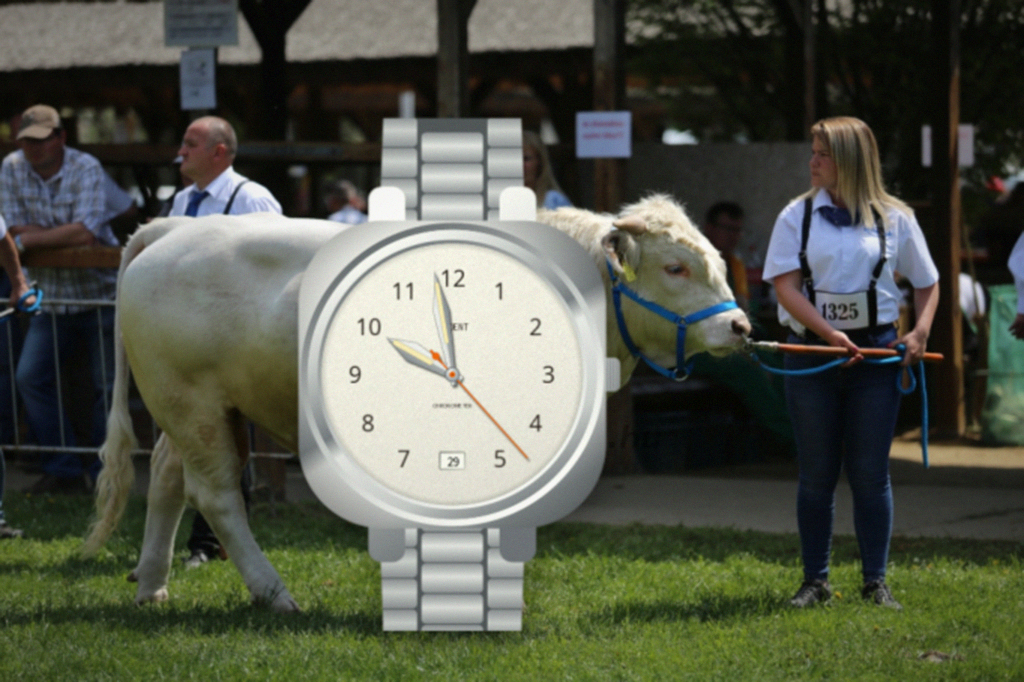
9:58:23
